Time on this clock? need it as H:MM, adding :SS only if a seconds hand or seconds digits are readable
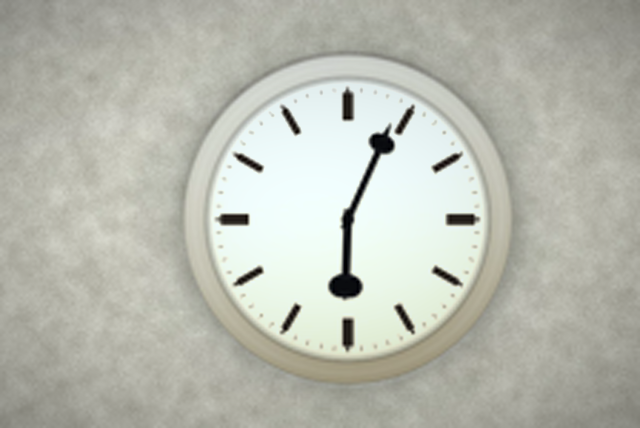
6:04
